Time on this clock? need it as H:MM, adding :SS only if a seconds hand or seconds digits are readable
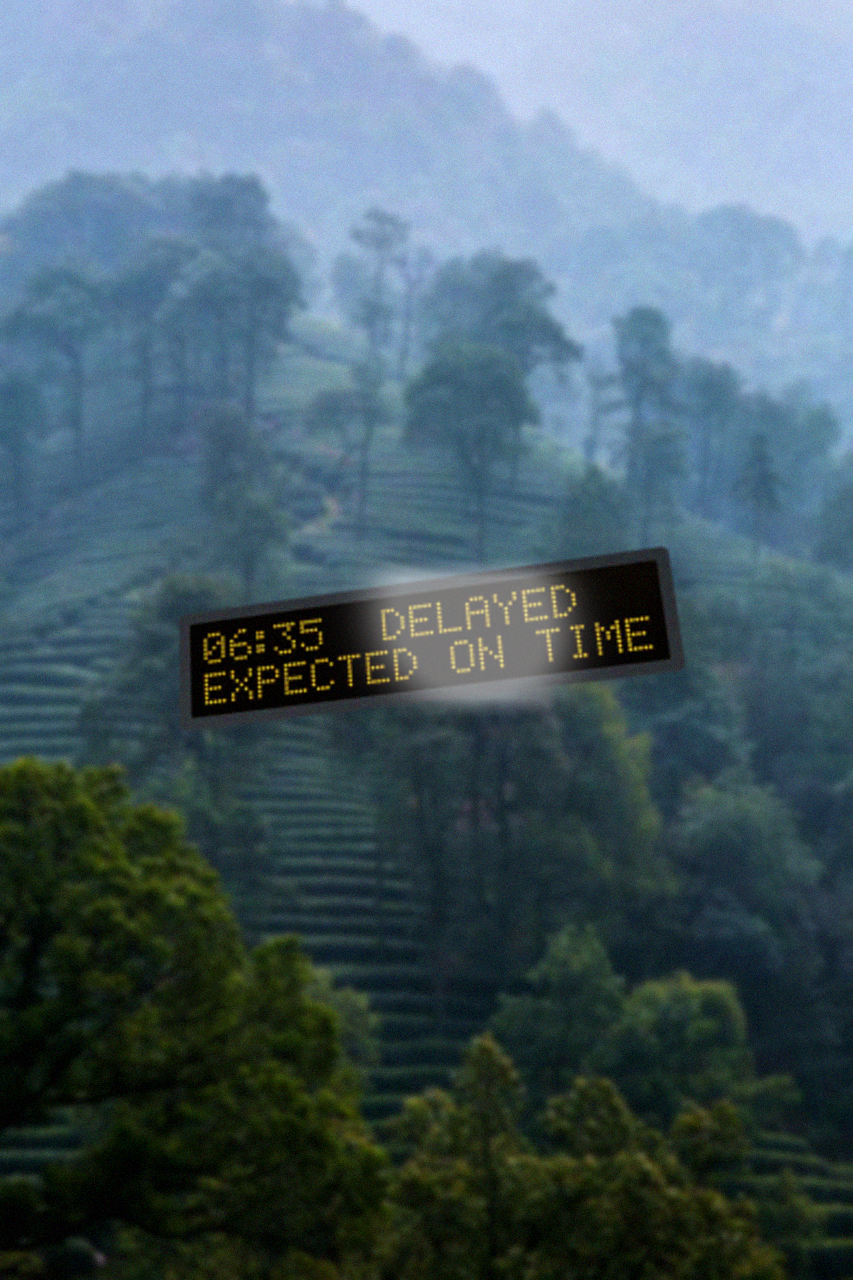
6:35
